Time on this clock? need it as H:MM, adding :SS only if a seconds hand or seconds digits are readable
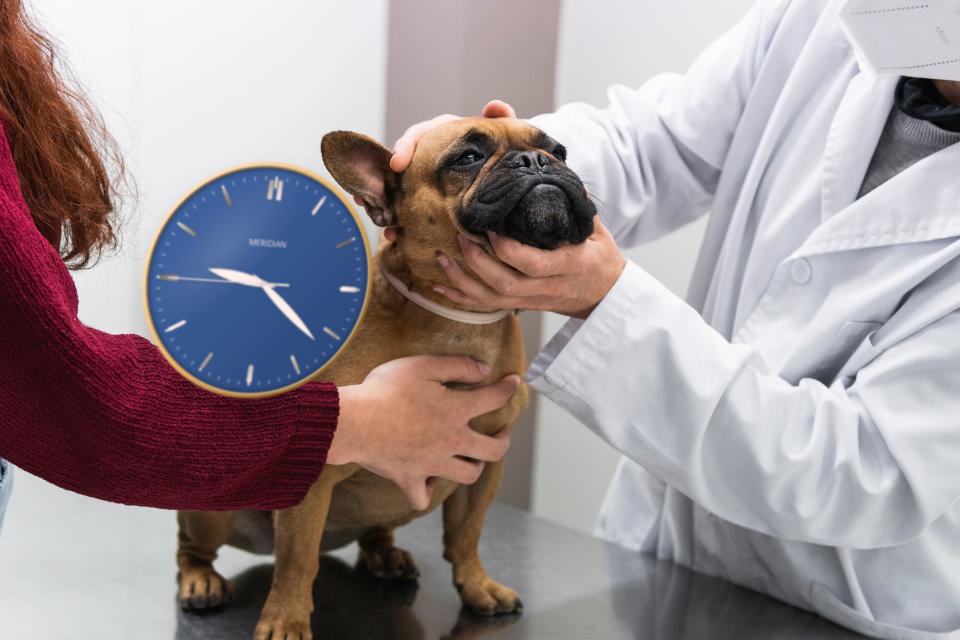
9:21:45
